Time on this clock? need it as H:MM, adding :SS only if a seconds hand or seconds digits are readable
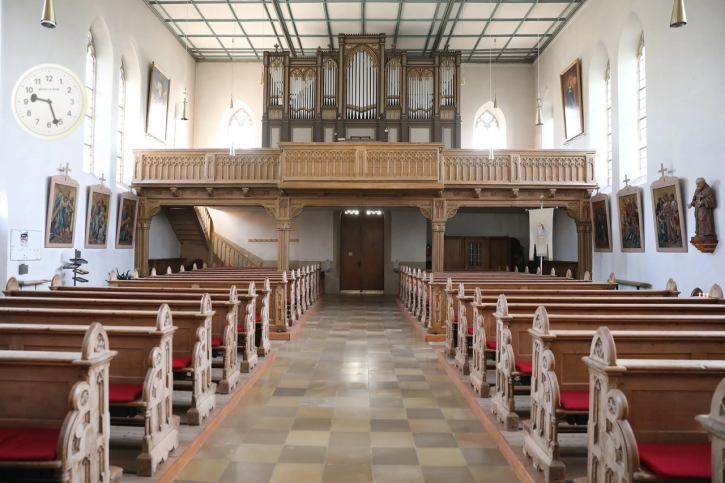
9:27
